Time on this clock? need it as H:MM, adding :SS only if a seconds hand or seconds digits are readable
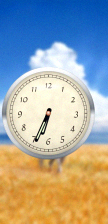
6:34
